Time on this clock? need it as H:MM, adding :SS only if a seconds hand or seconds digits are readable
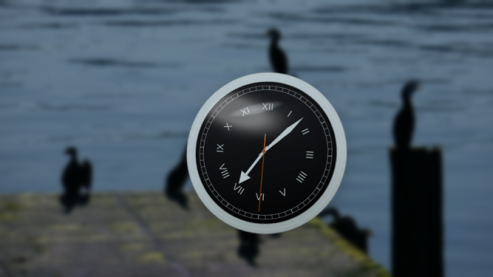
7:07:30
